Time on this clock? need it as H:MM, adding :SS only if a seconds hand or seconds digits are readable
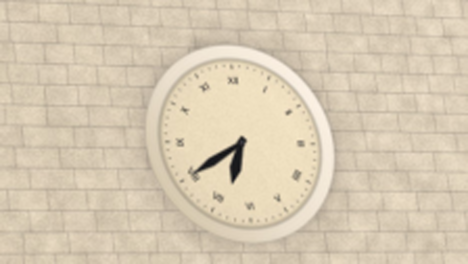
6:40
